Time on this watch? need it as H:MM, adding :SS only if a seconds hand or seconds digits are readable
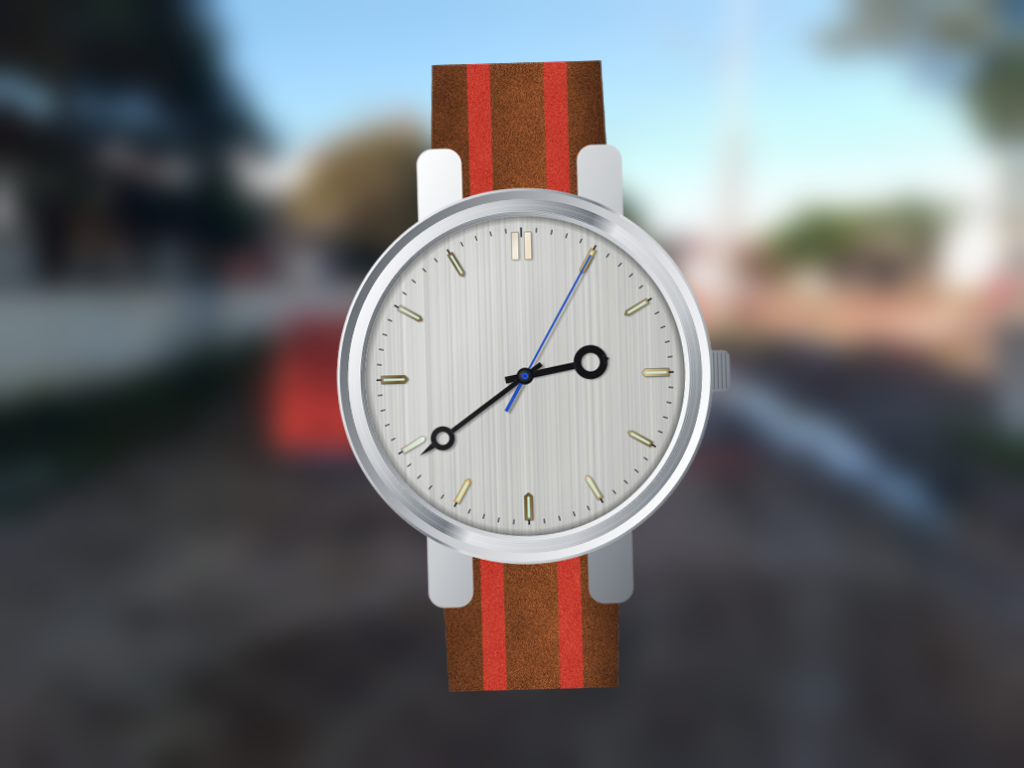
2:39:05
